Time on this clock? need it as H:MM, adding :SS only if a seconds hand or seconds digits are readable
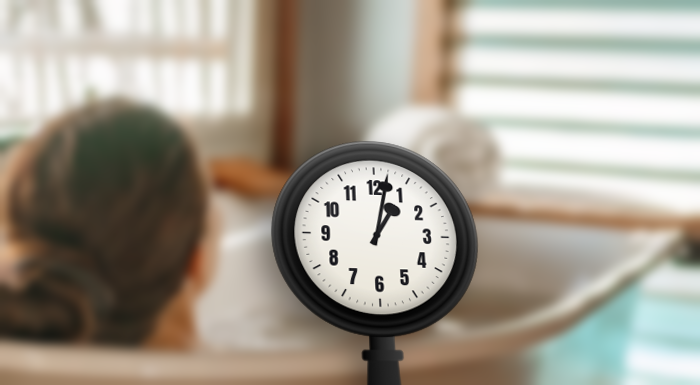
1:02
